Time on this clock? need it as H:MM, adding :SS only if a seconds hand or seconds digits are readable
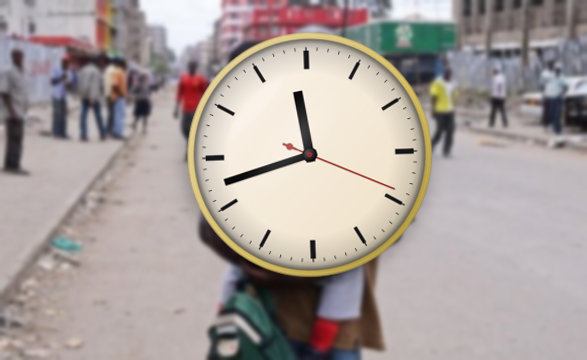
11:42:19
